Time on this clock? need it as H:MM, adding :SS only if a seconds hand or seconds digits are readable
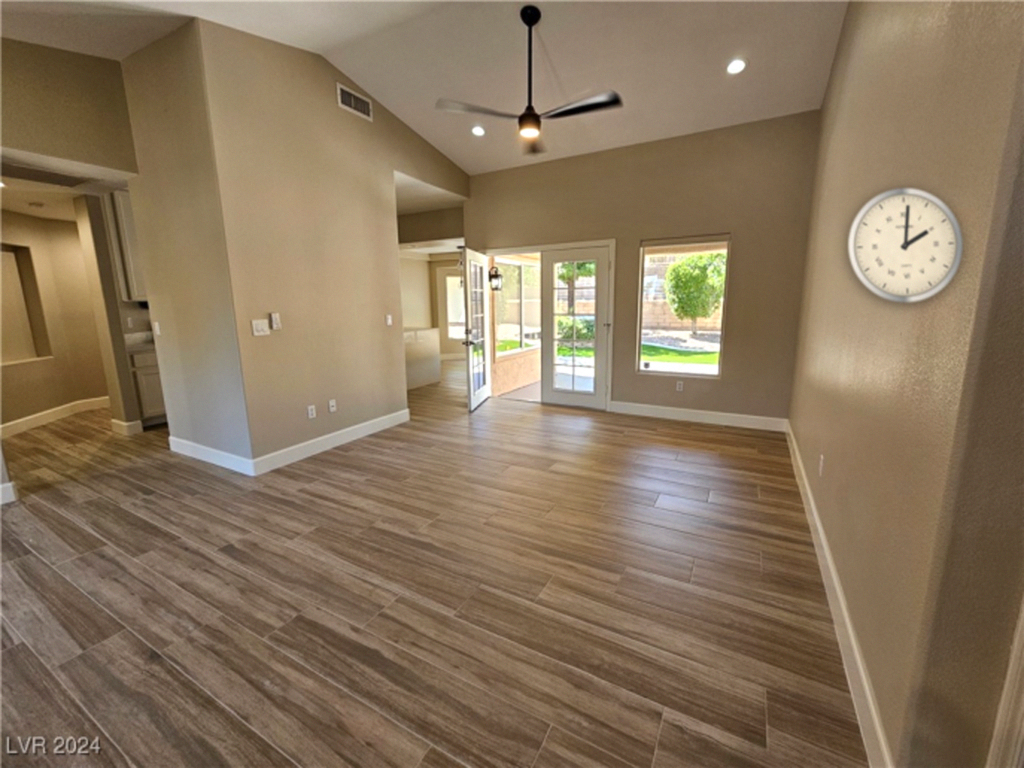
2:01
